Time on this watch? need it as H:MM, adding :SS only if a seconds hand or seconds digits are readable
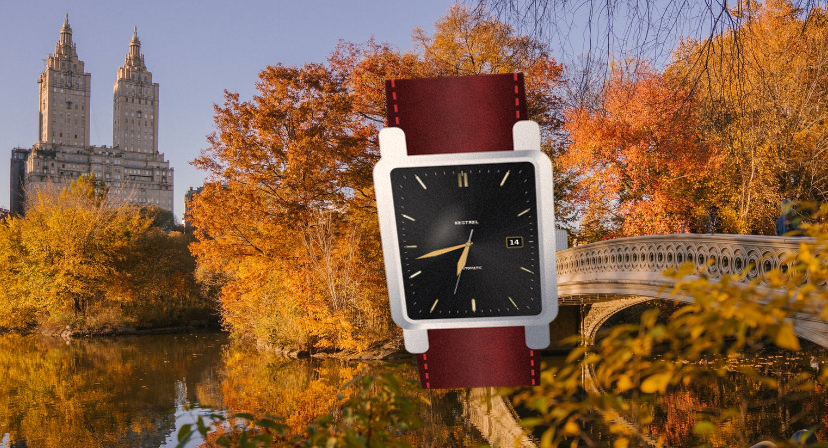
6:42:33
